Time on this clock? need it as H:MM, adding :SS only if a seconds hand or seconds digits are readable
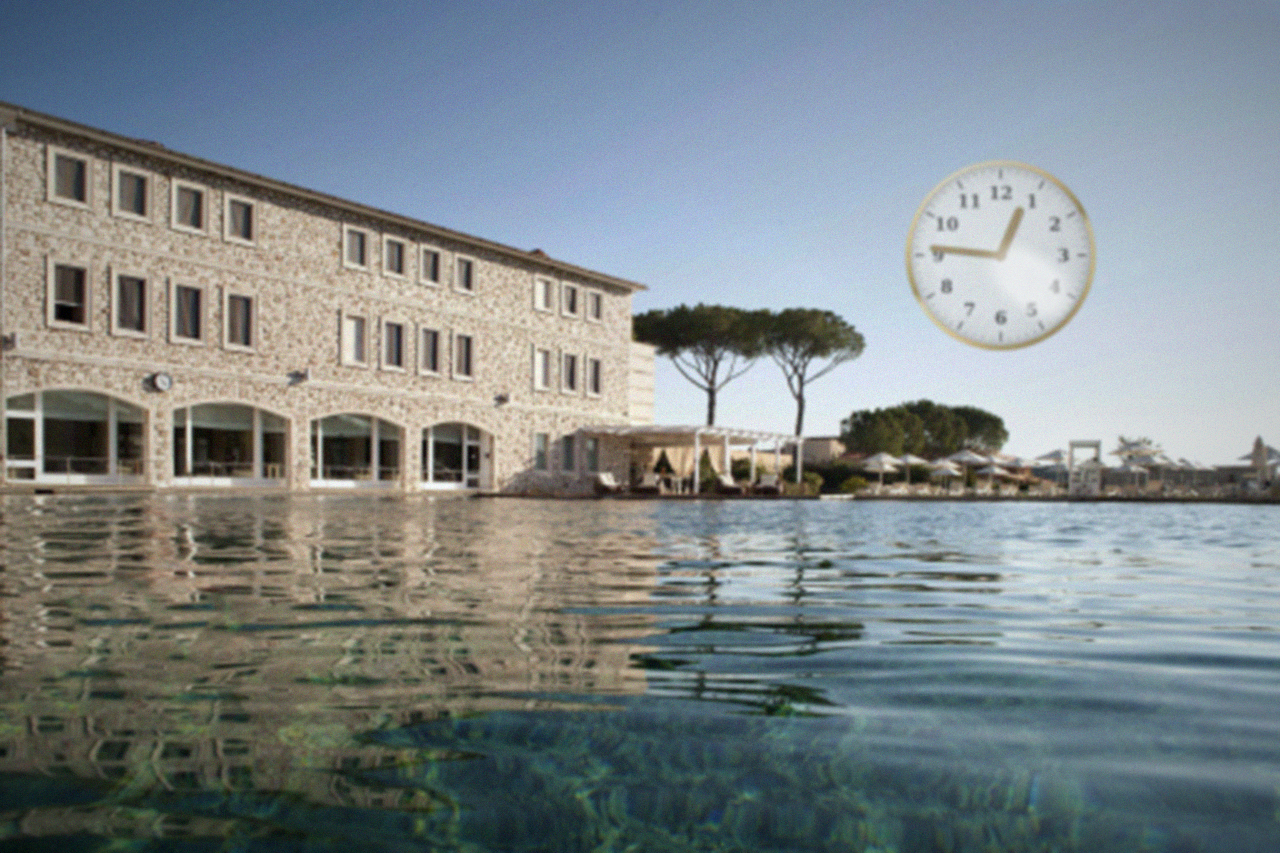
12:46
